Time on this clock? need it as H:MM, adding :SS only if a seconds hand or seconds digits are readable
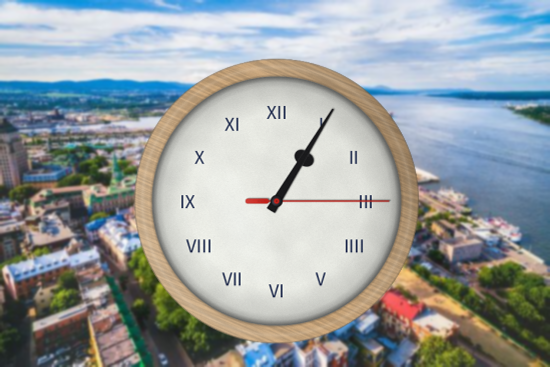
1:05:15
